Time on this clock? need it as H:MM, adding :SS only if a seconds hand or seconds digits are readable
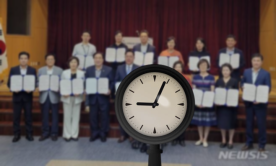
9:04
